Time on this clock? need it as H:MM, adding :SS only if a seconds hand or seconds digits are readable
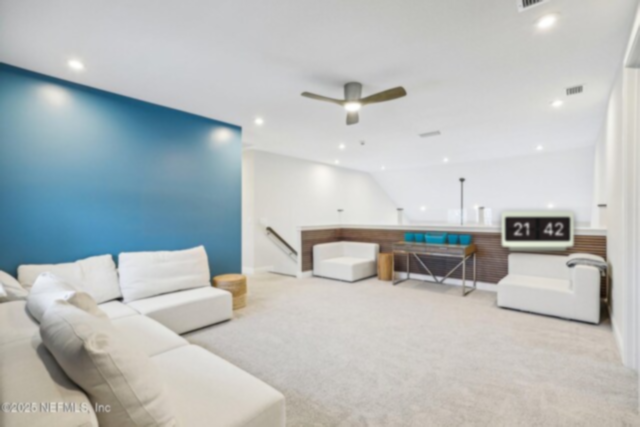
21:42
